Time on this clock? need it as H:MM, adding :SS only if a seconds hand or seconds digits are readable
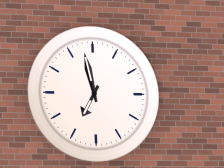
6:58
